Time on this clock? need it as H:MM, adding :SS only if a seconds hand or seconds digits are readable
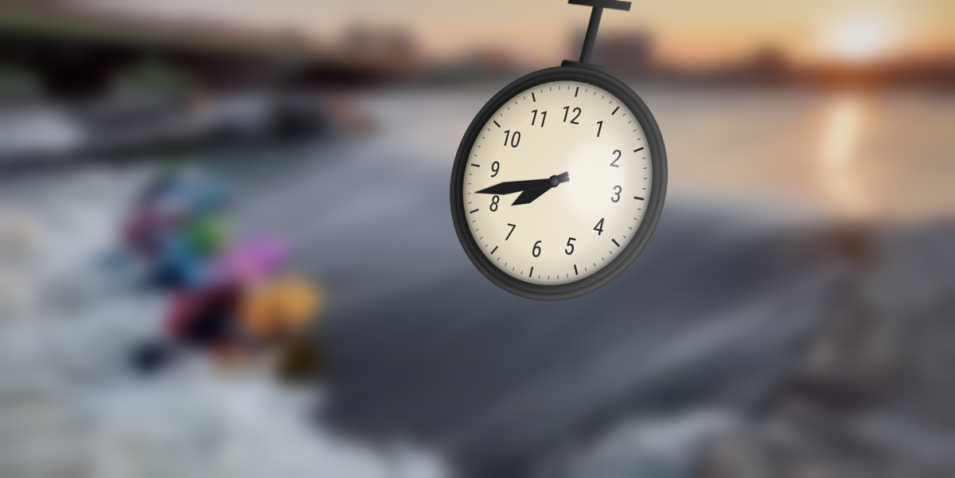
7:42
